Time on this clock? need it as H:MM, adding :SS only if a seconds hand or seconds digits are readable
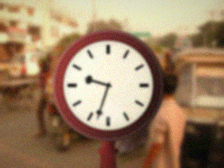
9:33
